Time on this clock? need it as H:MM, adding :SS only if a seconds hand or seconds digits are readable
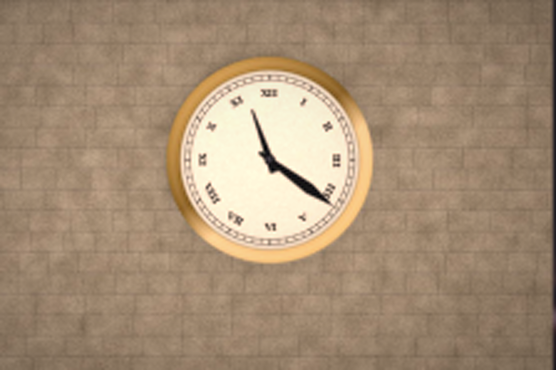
11:21
